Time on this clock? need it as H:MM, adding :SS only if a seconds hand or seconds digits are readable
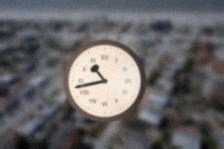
10:43
